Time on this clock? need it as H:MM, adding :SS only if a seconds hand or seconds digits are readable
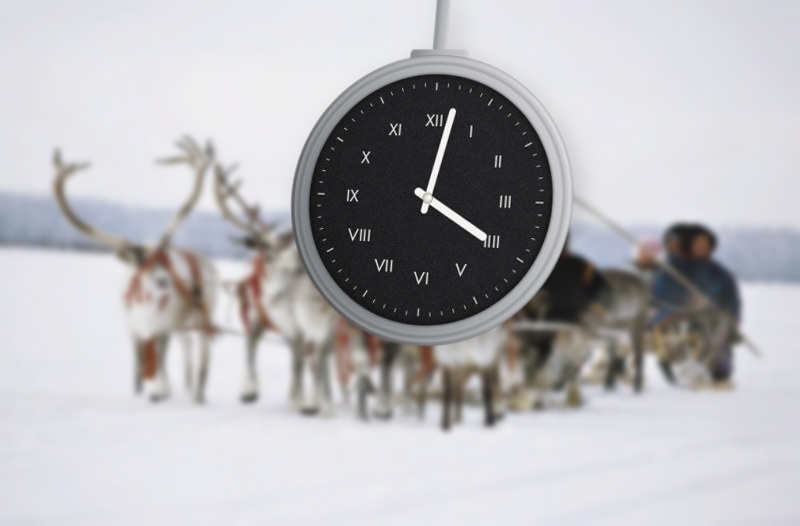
4:02
